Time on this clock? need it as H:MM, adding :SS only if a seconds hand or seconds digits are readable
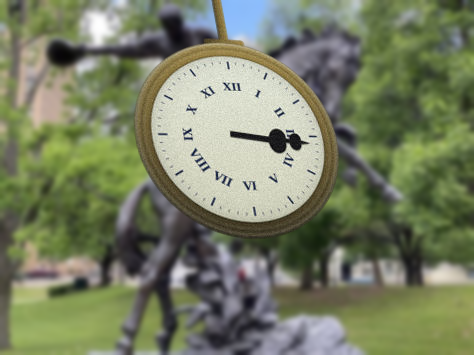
3:16
